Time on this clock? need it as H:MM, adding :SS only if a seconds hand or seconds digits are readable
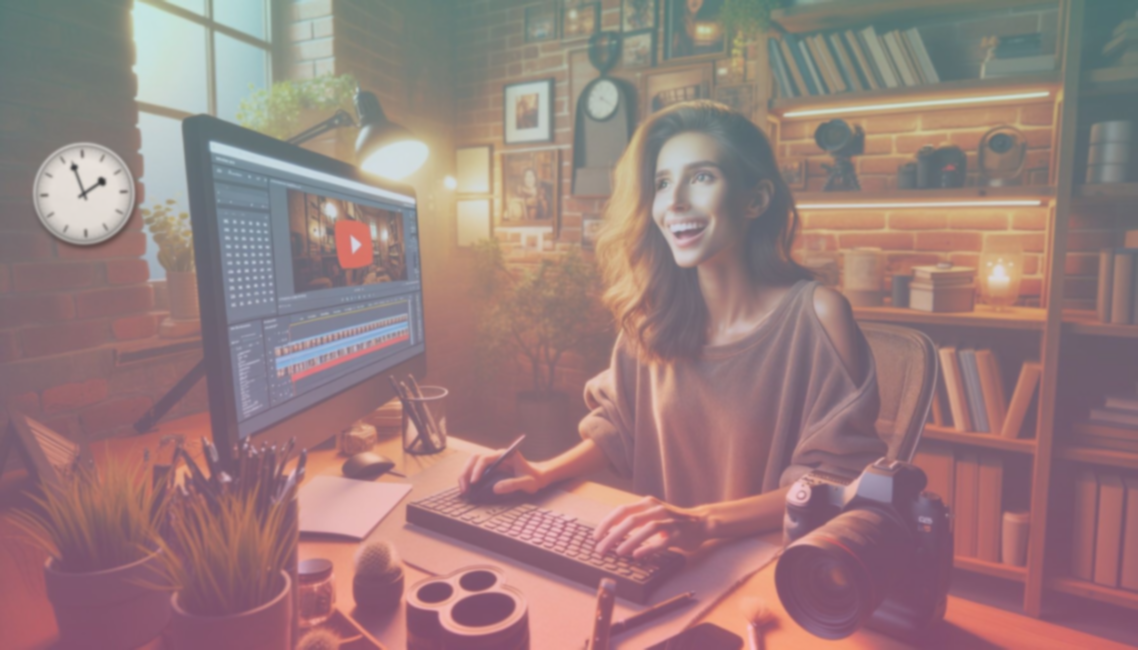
1:57
